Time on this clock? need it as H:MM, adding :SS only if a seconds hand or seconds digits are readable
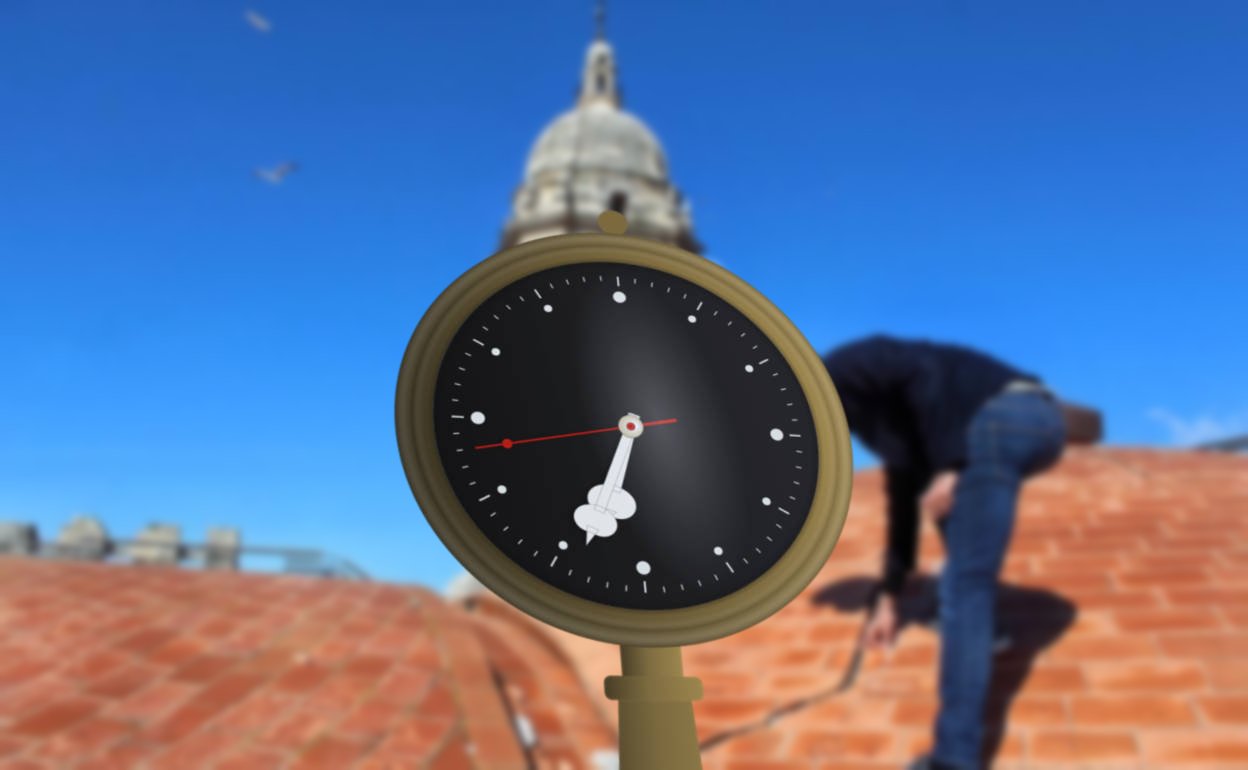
6:33:43
